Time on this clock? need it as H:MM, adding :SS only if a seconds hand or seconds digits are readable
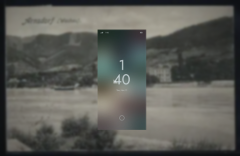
1:40
